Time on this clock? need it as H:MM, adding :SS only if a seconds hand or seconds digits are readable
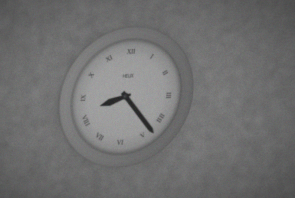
8:23
